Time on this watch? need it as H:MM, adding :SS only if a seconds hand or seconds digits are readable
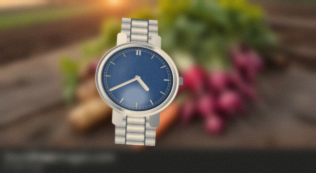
4:40
